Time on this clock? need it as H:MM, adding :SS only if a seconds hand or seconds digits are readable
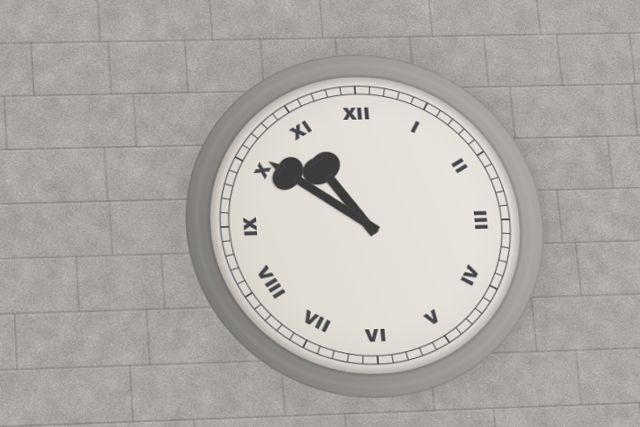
10:51
